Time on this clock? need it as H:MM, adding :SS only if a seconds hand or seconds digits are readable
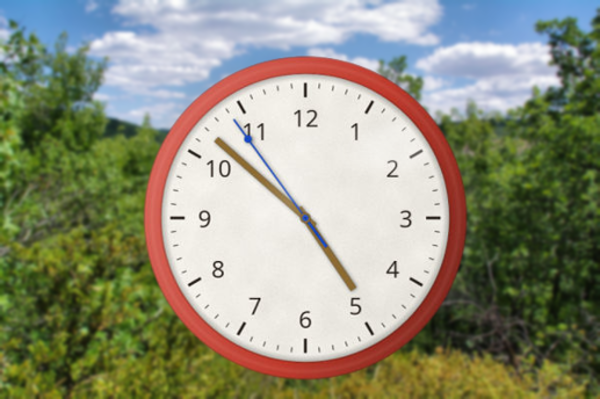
4:51:54
